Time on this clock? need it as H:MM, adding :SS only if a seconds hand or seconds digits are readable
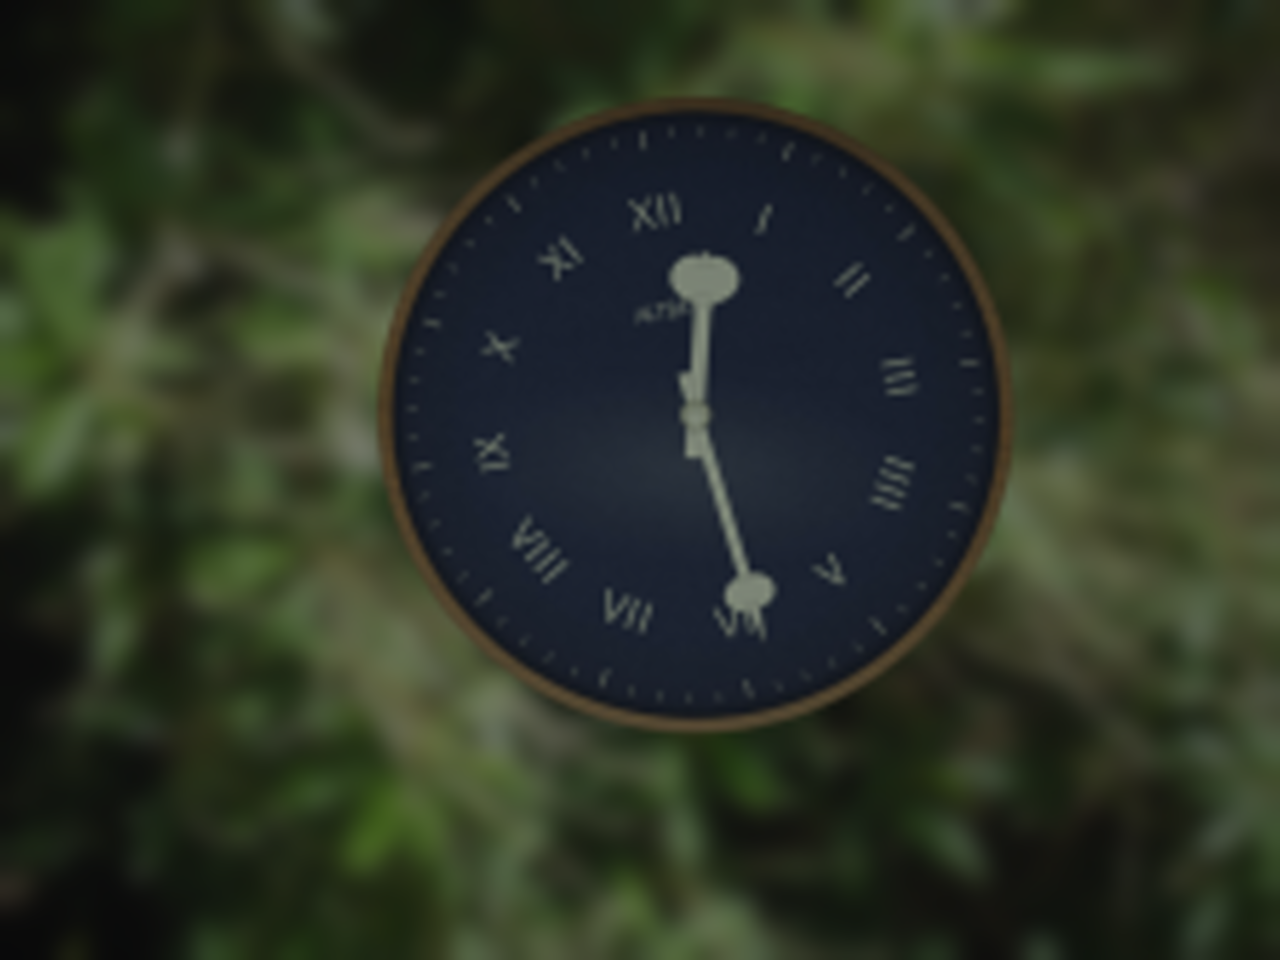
12:29
